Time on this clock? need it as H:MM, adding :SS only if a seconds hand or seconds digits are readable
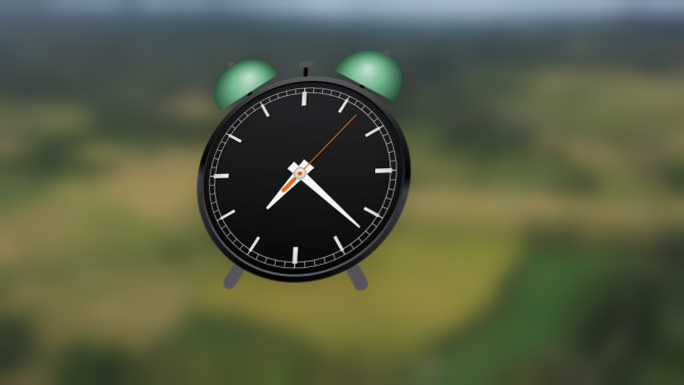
7:22:07
